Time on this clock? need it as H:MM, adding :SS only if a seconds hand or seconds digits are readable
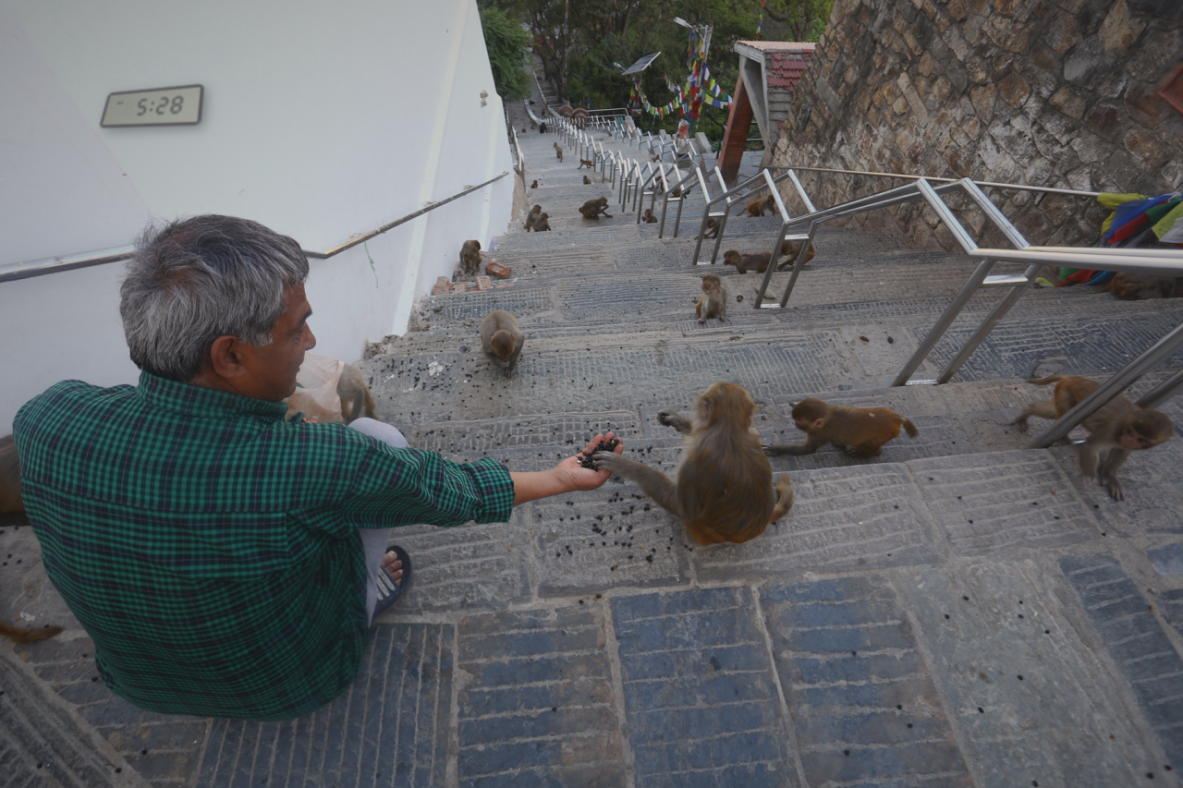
5:28
